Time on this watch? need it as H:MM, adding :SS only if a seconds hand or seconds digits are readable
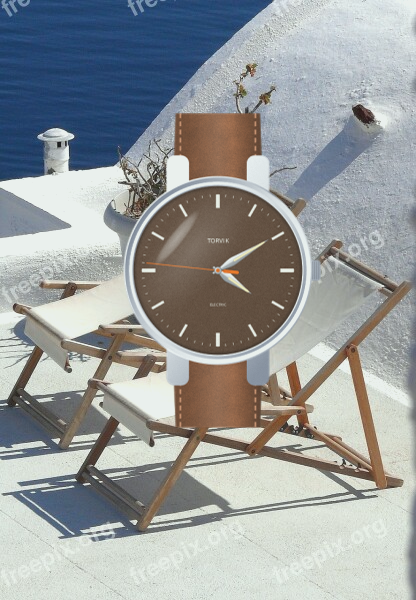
4:09:46
